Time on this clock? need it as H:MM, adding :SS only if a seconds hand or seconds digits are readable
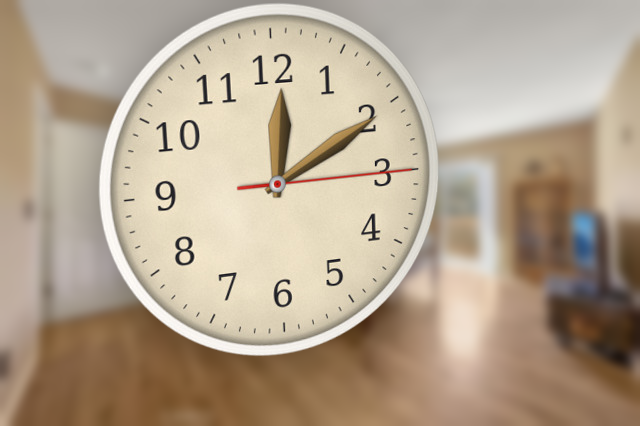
12:10:15
